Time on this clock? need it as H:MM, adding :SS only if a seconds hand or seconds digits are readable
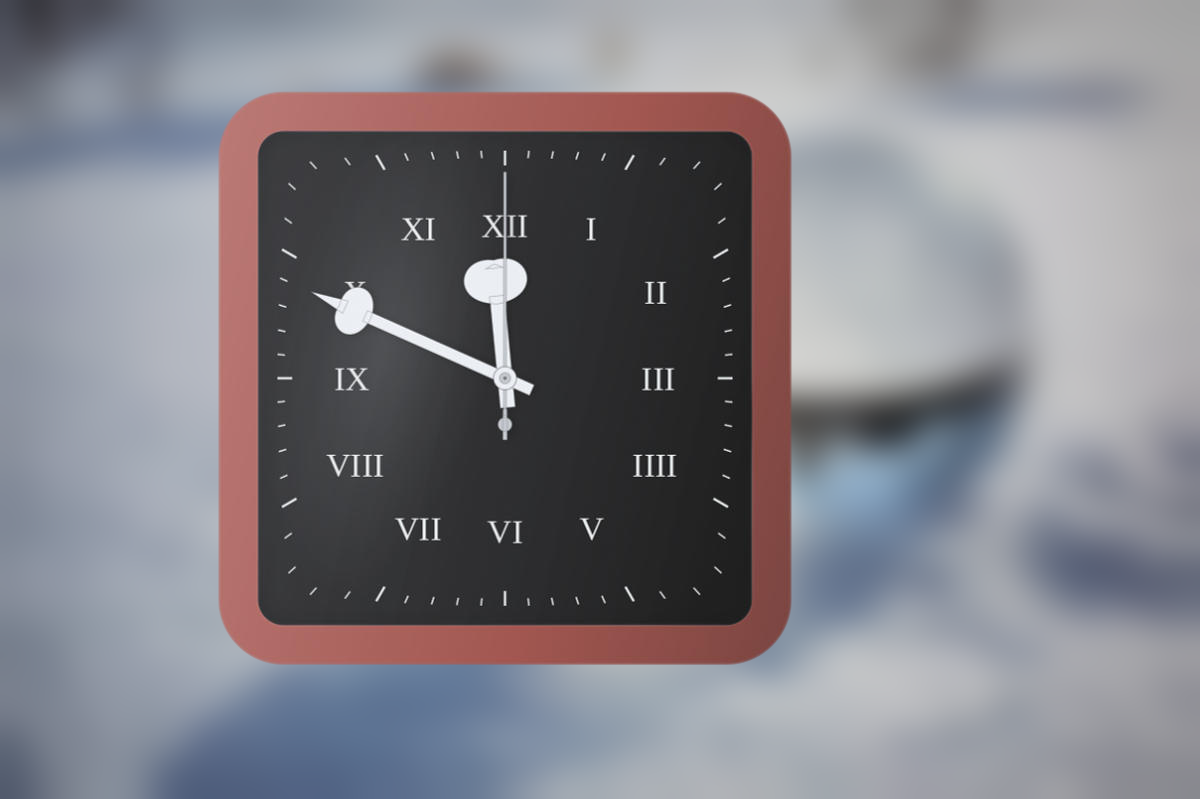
11:49:00
